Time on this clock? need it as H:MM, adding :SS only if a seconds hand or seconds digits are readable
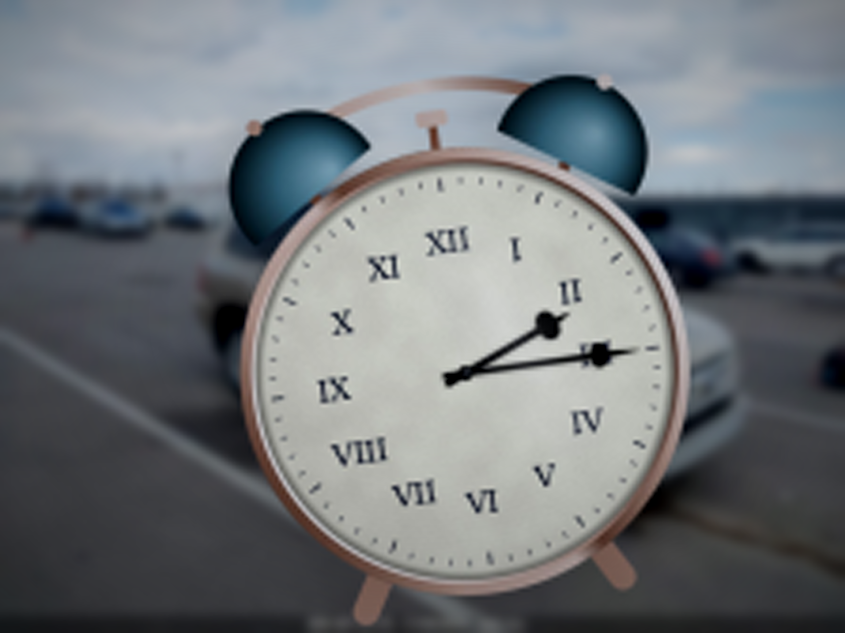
2:15
